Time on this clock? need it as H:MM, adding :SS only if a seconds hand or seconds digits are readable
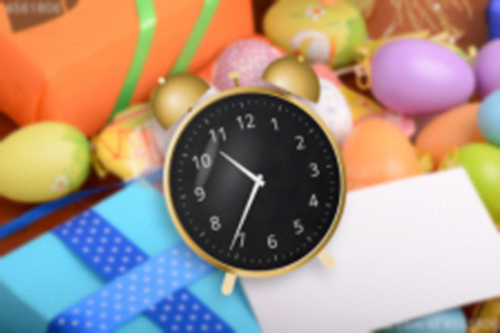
10:36
